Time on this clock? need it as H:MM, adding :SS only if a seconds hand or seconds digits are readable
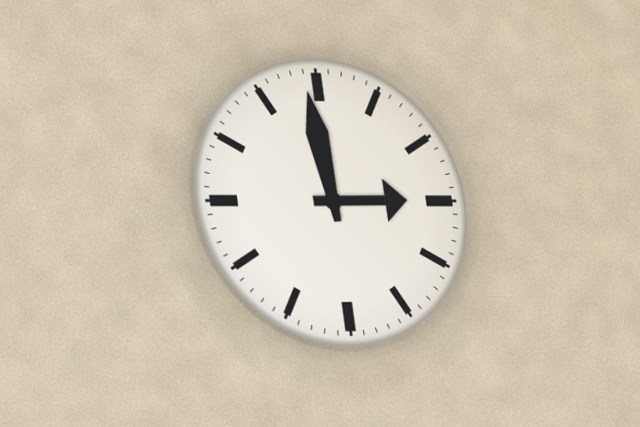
2:59
